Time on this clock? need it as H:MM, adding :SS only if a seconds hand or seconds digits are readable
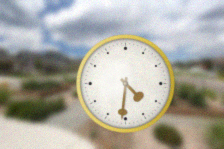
4:31
